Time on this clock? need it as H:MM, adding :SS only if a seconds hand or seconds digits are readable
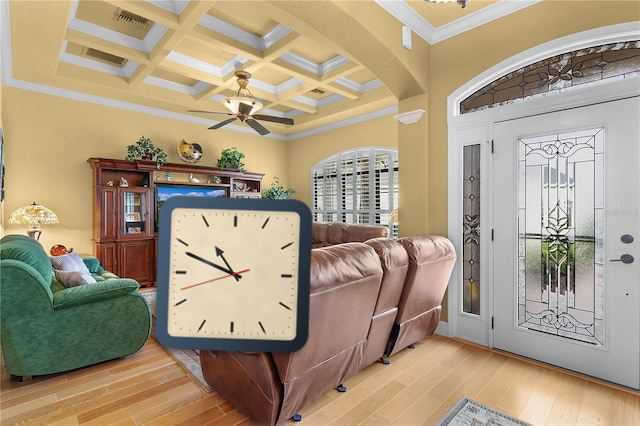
10:48:42
